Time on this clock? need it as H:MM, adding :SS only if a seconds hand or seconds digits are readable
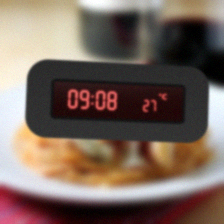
9:08
